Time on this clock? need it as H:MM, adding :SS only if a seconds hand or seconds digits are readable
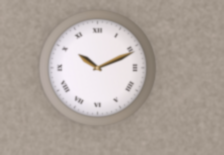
10:11
